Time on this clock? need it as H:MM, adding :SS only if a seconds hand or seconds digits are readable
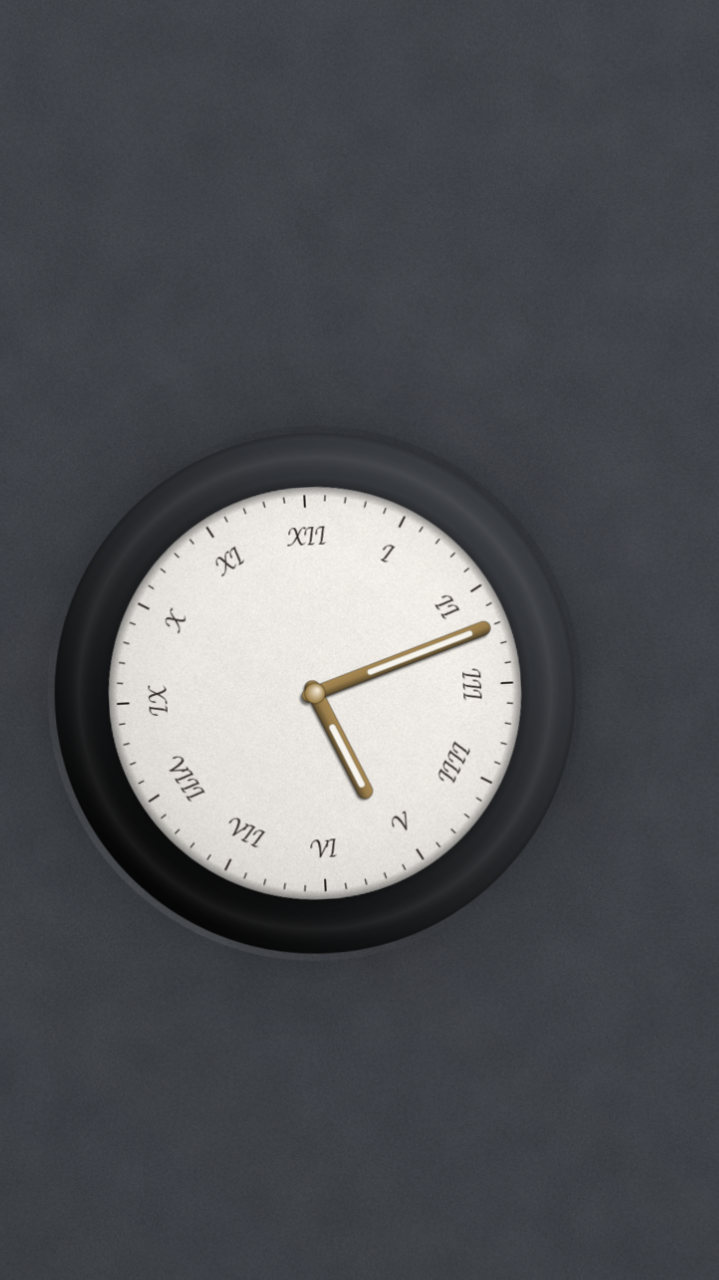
5:12
